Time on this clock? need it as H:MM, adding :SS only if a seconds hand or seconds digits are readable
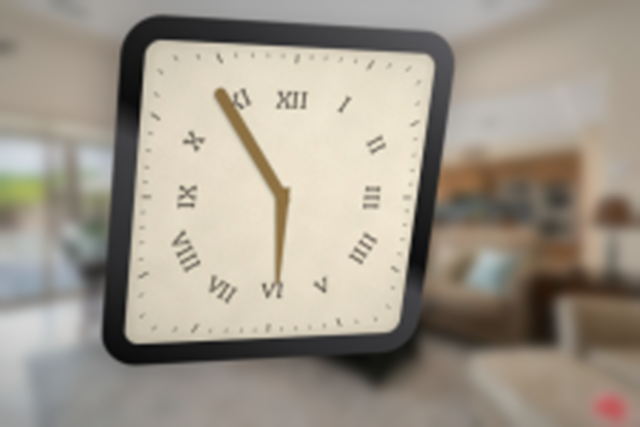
5:54
